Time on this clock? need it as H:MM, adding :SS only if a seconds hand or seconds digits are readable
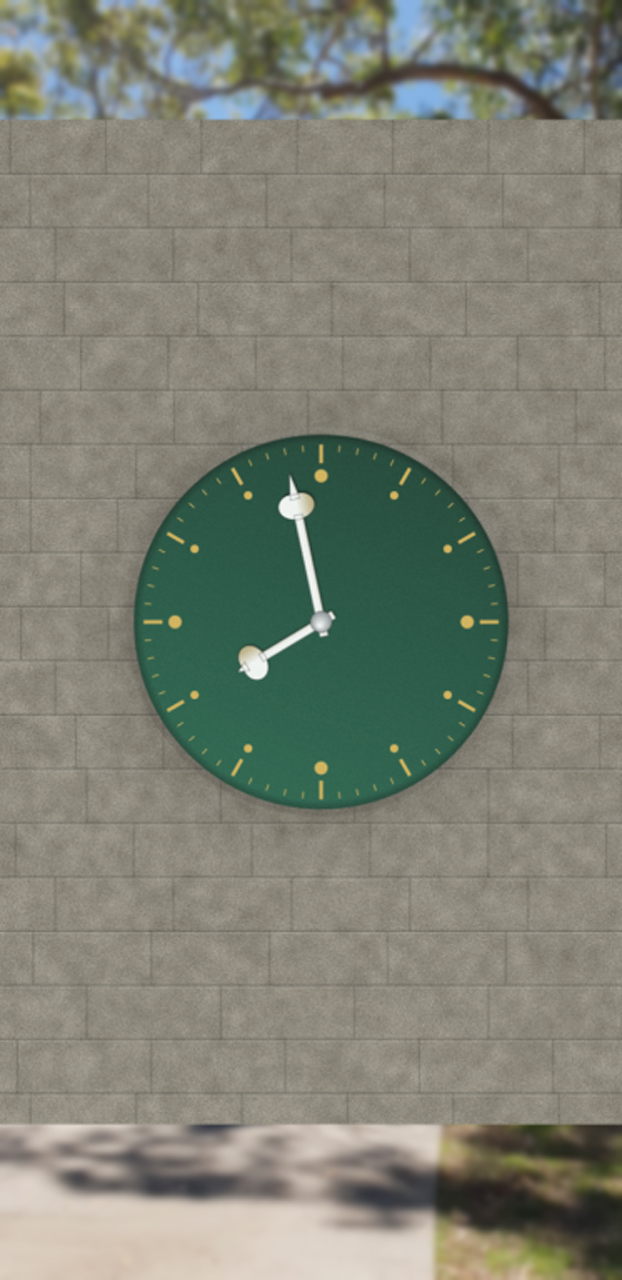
7:58
